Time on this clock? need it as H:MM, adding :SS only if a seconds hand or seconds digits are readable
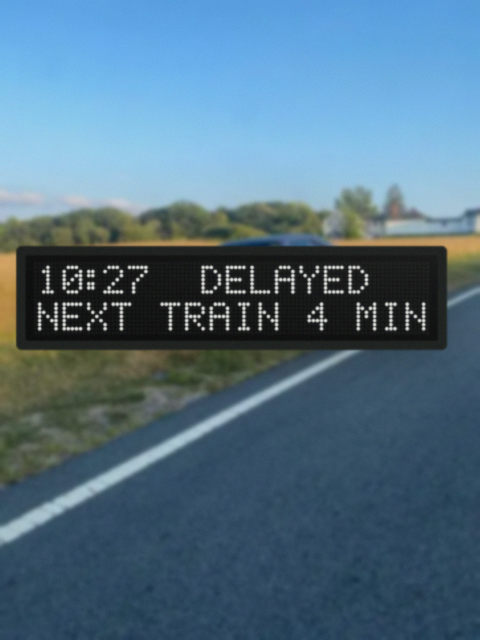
10:27
